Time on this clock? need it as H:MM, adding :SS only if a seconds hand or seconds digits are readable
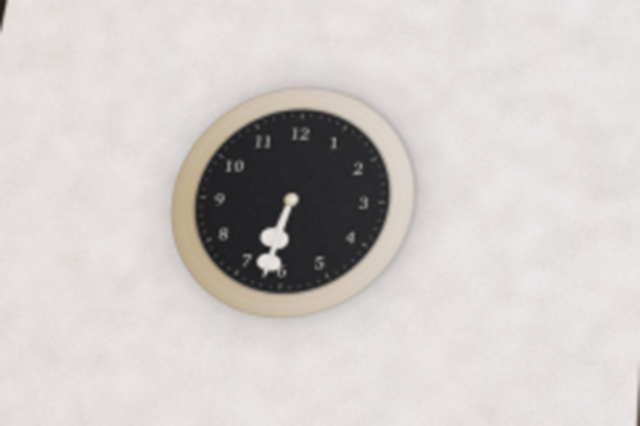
6:32
